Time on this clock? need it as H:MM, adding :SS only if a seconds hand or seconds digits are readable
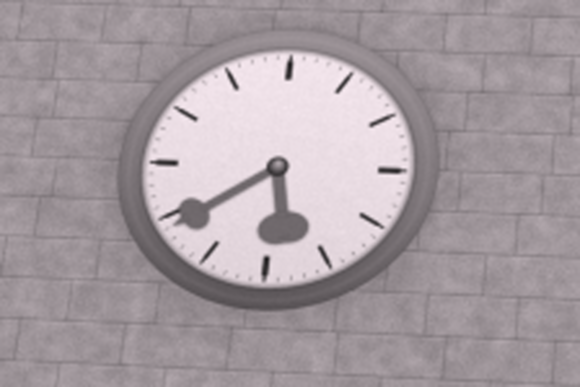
5:39
